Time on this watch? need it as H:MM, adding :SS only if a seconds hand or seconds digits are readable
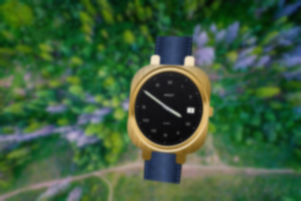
3:50
